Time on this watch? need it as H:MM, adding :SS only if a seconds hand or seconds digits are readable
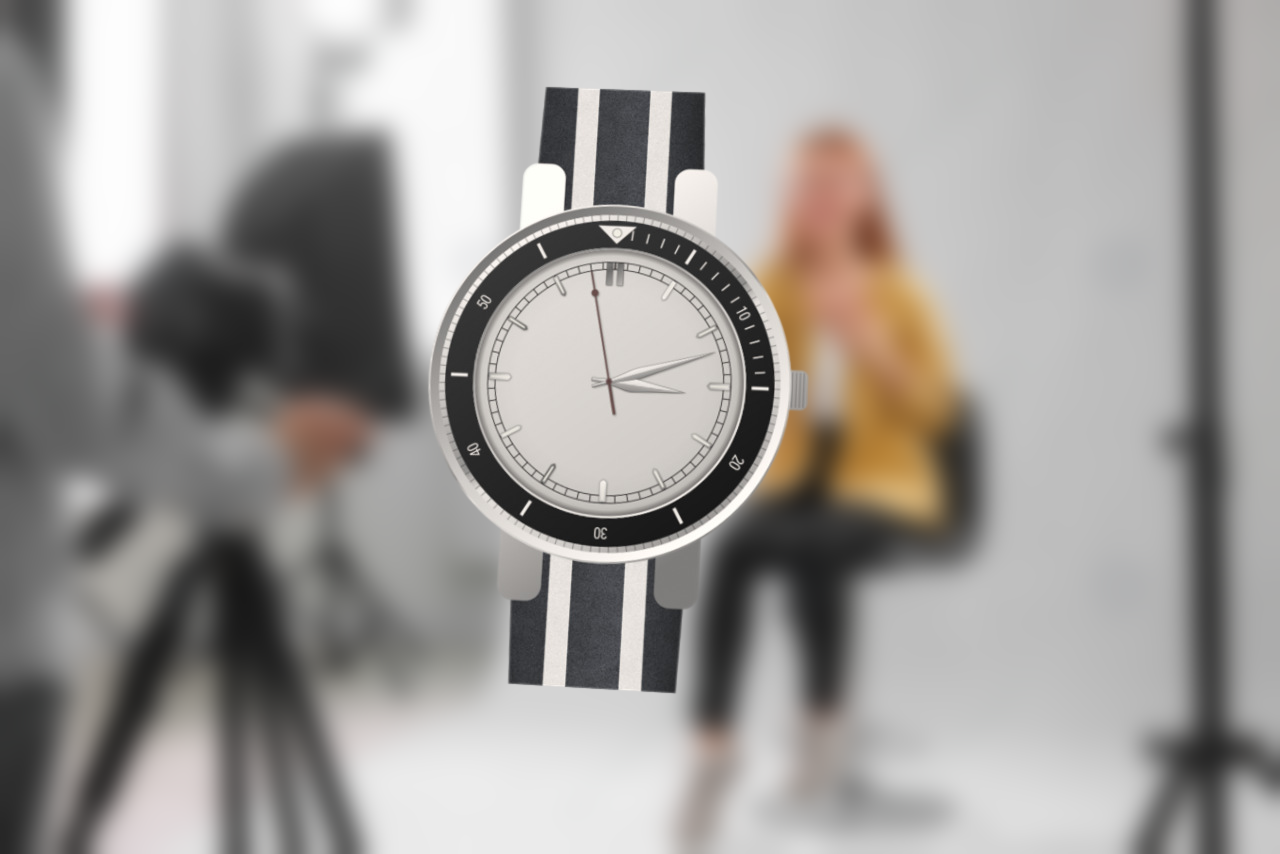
3:11:58
